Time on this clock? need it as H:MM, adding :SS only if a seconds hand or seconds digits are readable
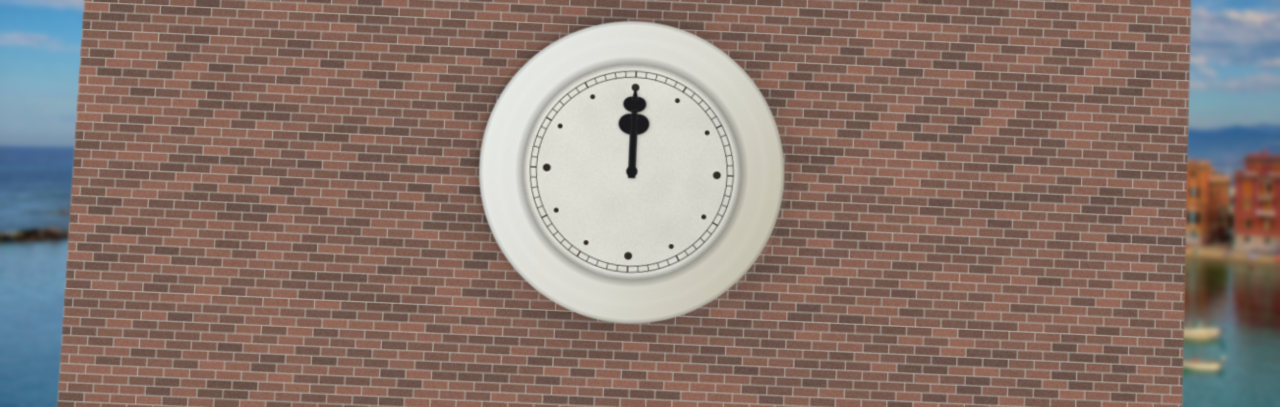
12:00
